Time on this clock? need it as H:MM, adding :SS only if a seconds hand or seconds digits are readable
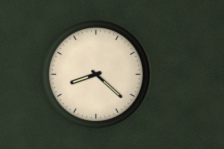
8:22
